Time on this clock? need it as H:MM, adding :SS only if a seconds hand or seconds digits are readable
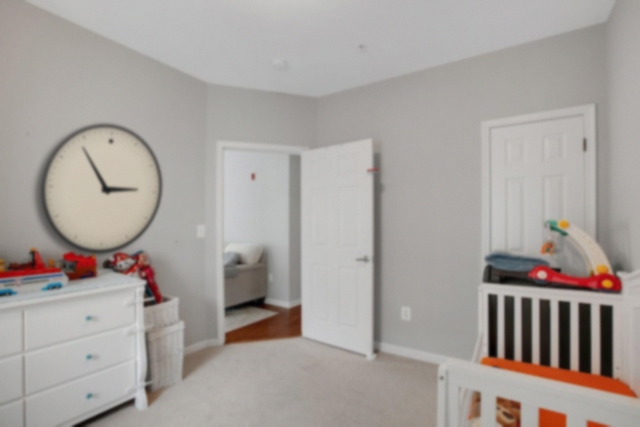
2:54
